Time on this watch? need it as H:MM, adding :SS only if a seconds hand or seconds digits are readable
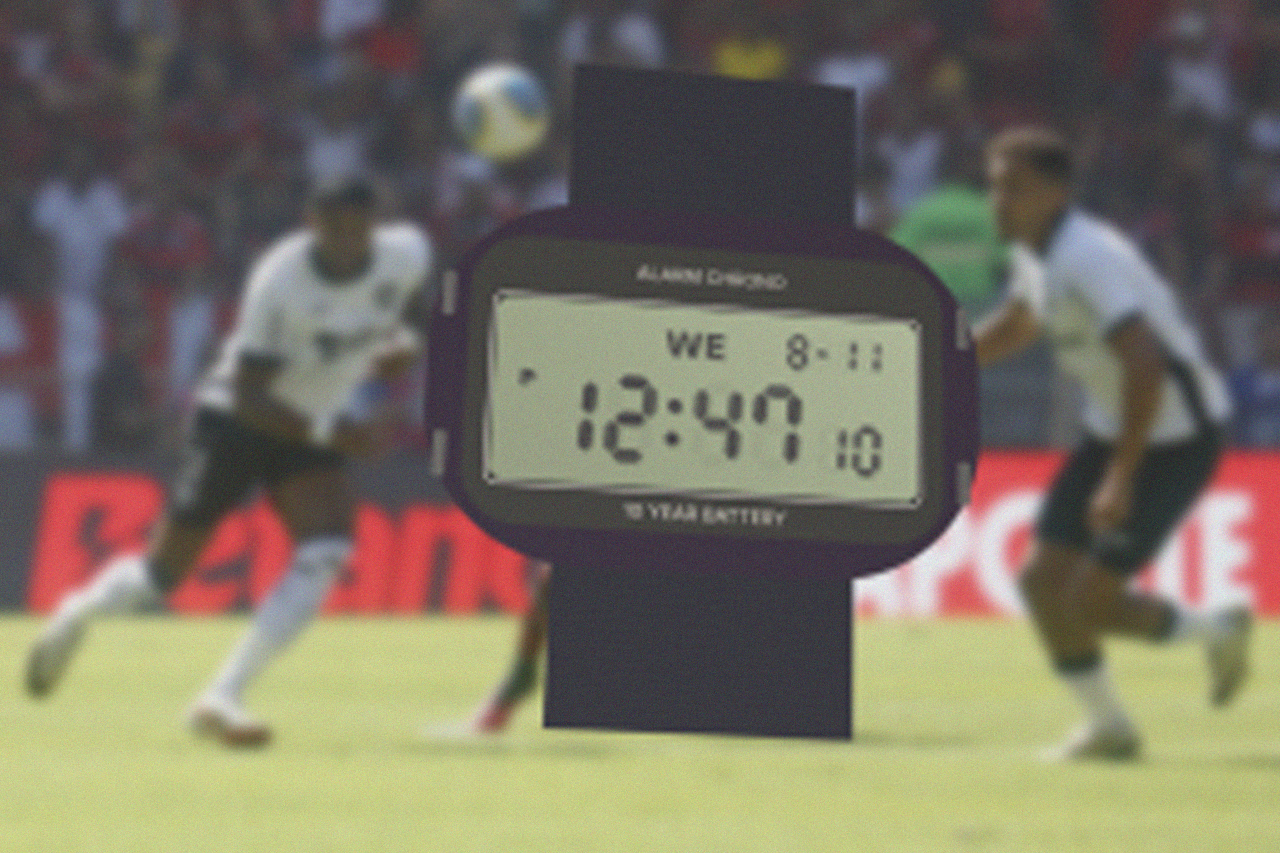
12:47:10
